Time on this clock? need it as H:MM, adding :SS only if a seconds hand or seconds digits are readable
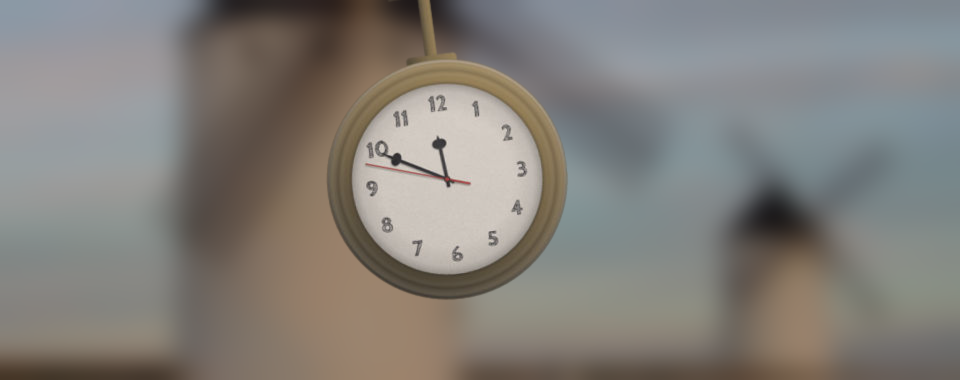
11:49:48
